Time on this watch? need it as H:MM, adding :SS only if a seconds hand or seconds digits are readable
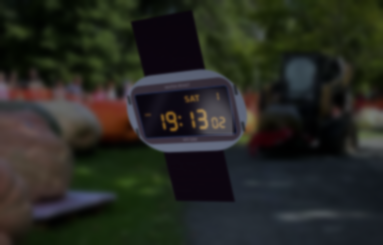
19:13
